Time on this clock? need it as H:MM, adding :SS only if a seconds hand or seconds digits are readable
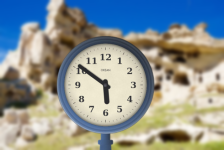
5:51
